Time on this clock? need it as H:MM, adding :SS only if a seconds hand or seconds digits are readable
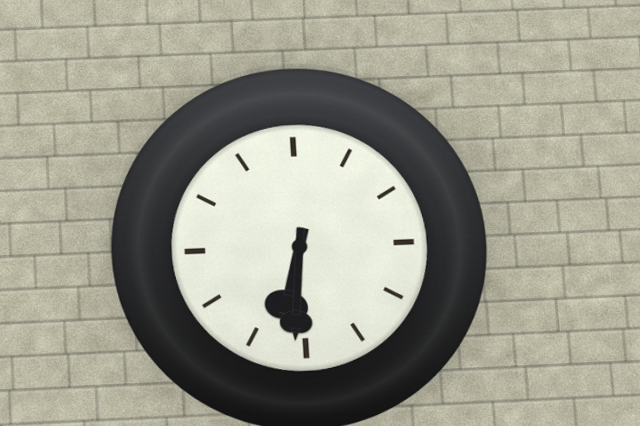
6:31
